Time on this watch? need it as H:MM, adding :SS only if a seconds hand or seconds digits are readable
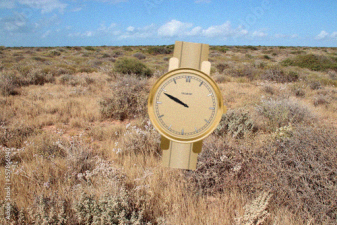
9:49
